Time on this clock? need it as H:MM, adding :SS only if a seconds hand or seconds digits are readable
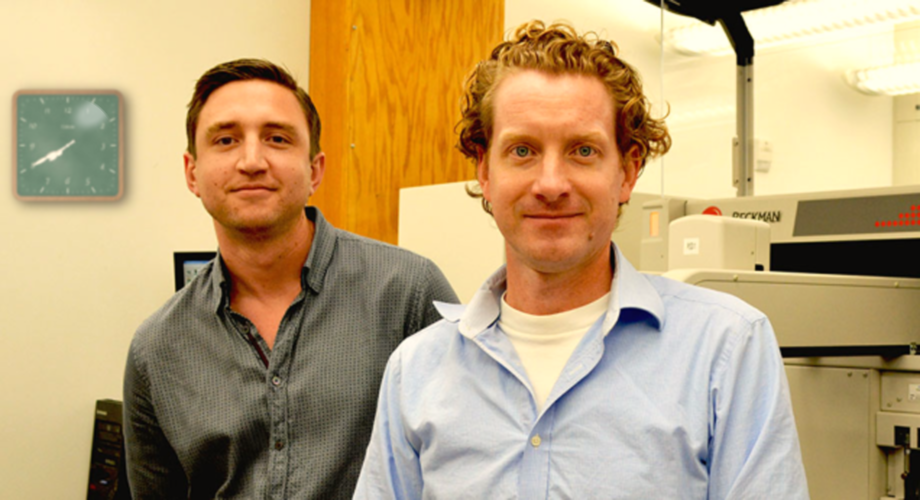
7:40
